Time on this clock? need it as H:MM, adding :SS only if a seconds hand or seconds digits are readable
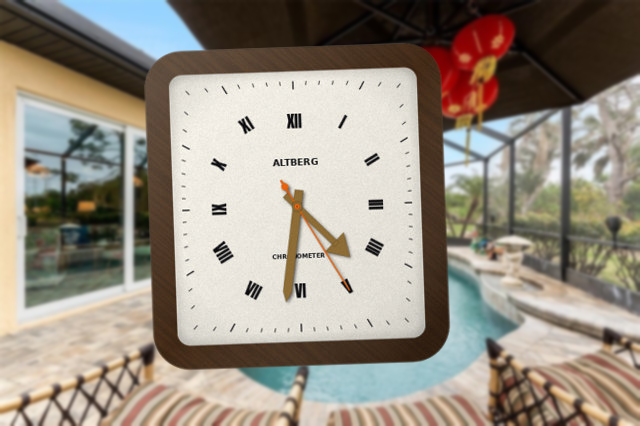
4:31:25
